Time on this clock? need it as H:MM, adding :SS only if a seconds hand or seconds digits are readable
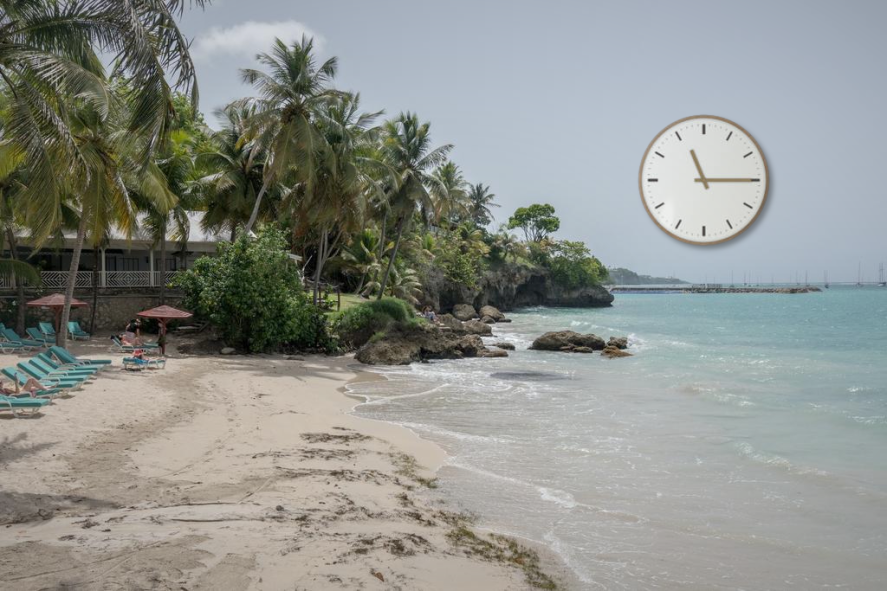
11:15
